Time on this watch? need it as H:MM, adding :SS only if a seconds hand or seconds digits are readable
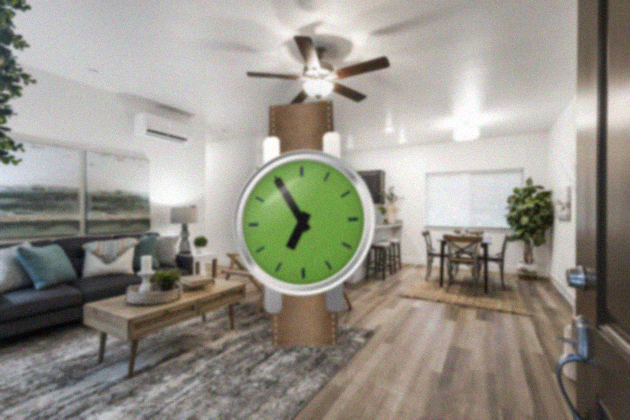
6:55
